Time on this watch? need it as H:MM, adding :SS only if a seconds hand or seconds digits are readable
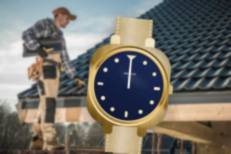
12:00
